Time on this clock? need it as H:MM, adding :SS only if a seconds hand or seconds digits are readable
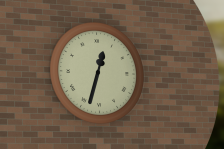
12:33
